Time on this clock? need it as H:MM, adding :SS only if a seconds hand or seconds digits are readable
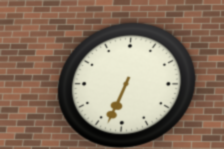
6:33
